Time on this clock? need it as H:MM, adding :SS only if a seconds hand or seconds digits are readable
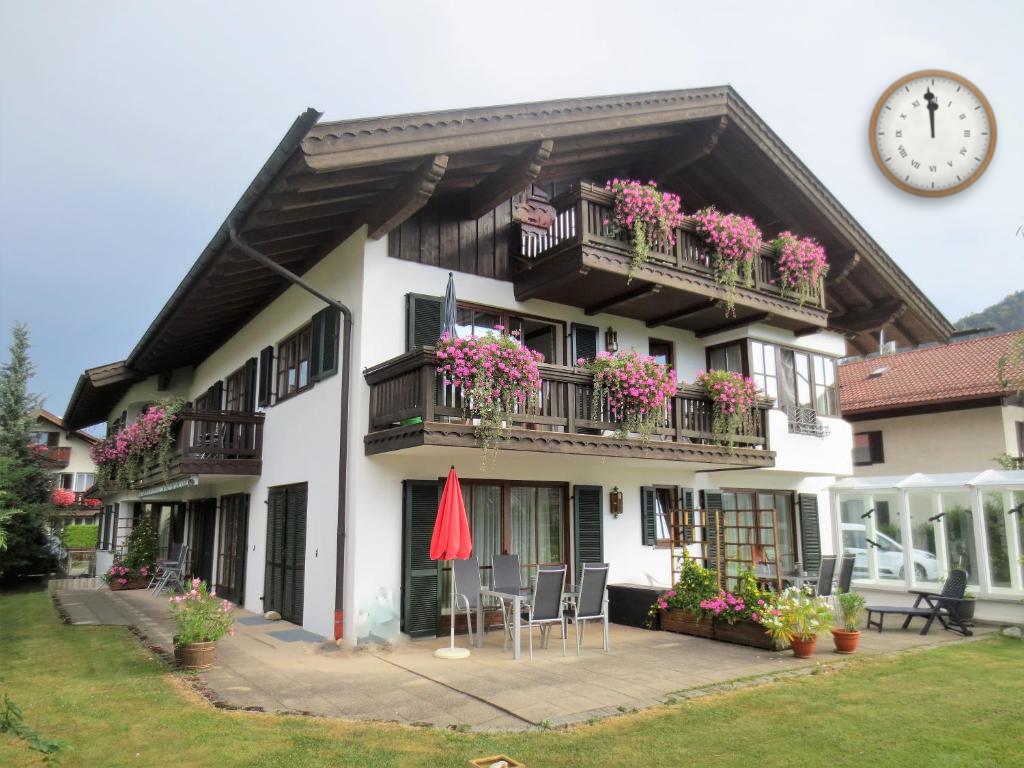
11:59
